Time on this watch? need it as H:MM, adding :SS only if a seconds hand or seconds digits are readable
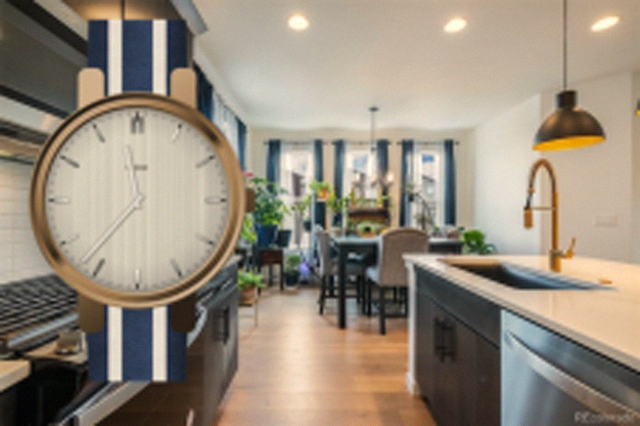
11:37
